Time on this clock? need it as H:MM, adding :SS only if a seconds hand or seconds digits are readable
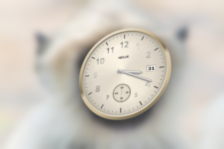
3:19
